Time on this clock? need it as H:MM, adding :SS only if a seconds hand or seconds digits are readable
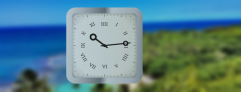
10:14
